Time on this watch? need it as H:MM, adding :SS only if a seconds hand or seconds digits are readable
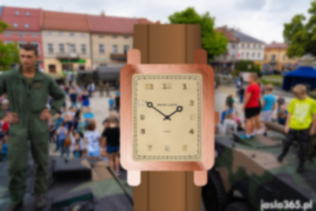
1:51
